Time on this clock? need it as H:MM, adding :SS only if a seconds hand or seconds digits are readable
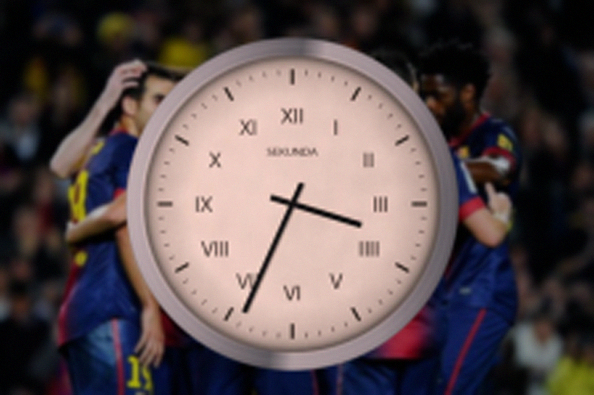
3:34
